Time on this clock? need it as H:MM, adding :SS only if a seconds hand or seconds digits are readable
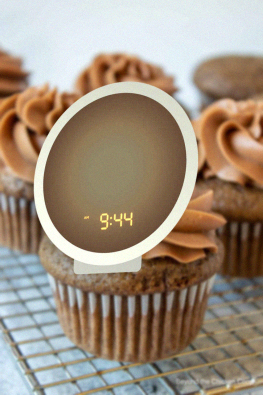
9:44
